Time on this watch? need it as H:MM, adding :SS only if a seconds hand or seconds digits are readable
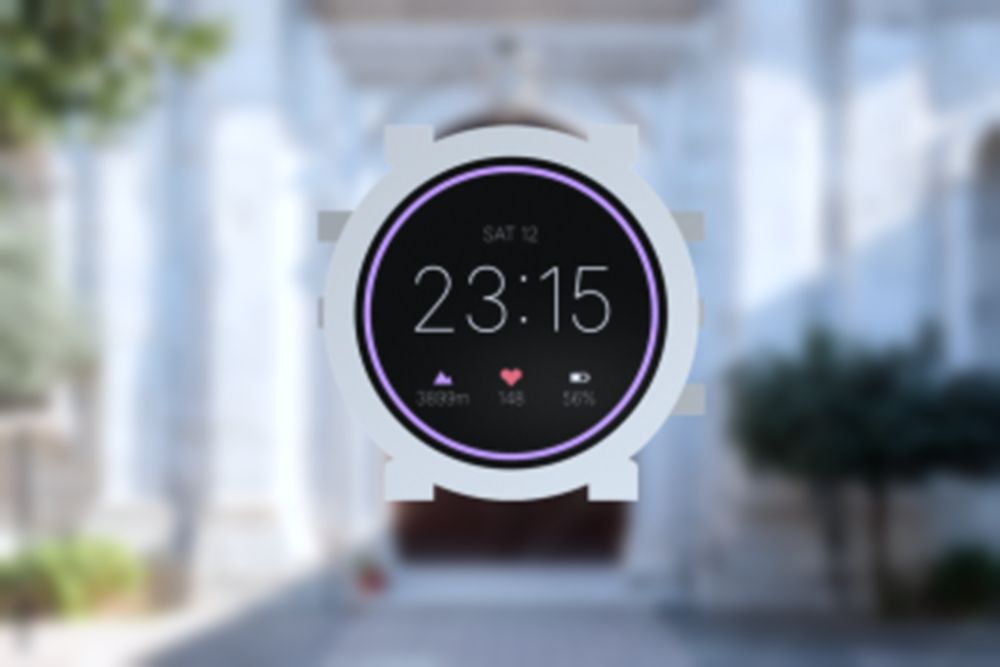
23:15
